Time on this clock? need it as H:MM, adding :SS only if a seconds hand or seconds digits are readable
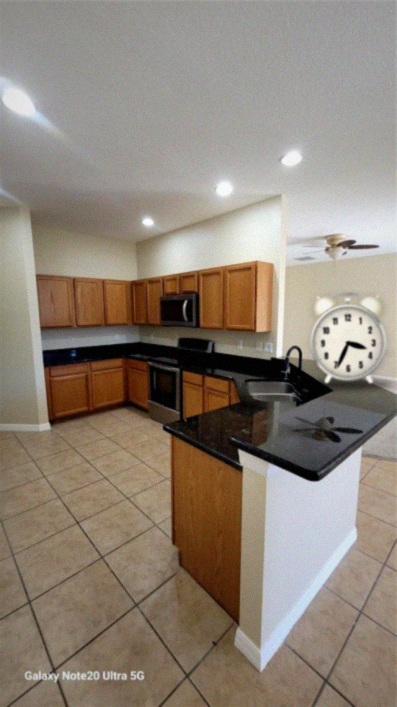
3:34
